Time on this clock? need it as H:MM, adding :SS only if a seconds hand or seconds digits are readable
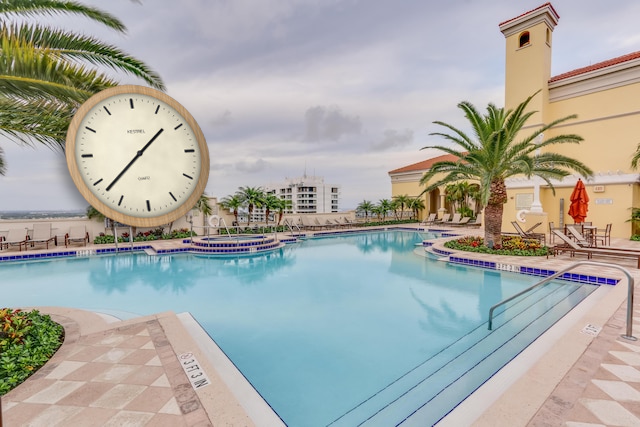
1:38
